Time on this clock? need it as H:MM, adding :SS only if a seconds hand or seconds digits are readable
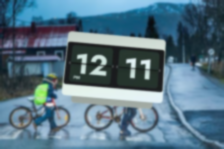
12:11
